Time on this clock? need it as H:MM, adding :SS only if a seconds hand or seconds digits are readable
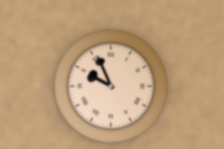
9:56
